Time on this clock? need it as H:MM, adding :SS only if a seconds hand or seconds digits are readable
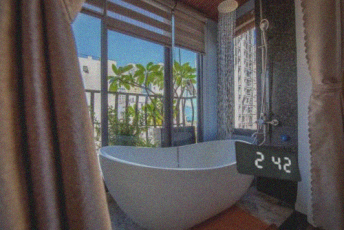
2:42
